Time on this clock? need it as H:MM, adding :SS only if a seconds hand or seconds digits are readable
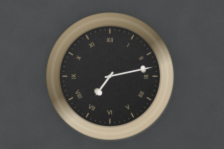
7:13
